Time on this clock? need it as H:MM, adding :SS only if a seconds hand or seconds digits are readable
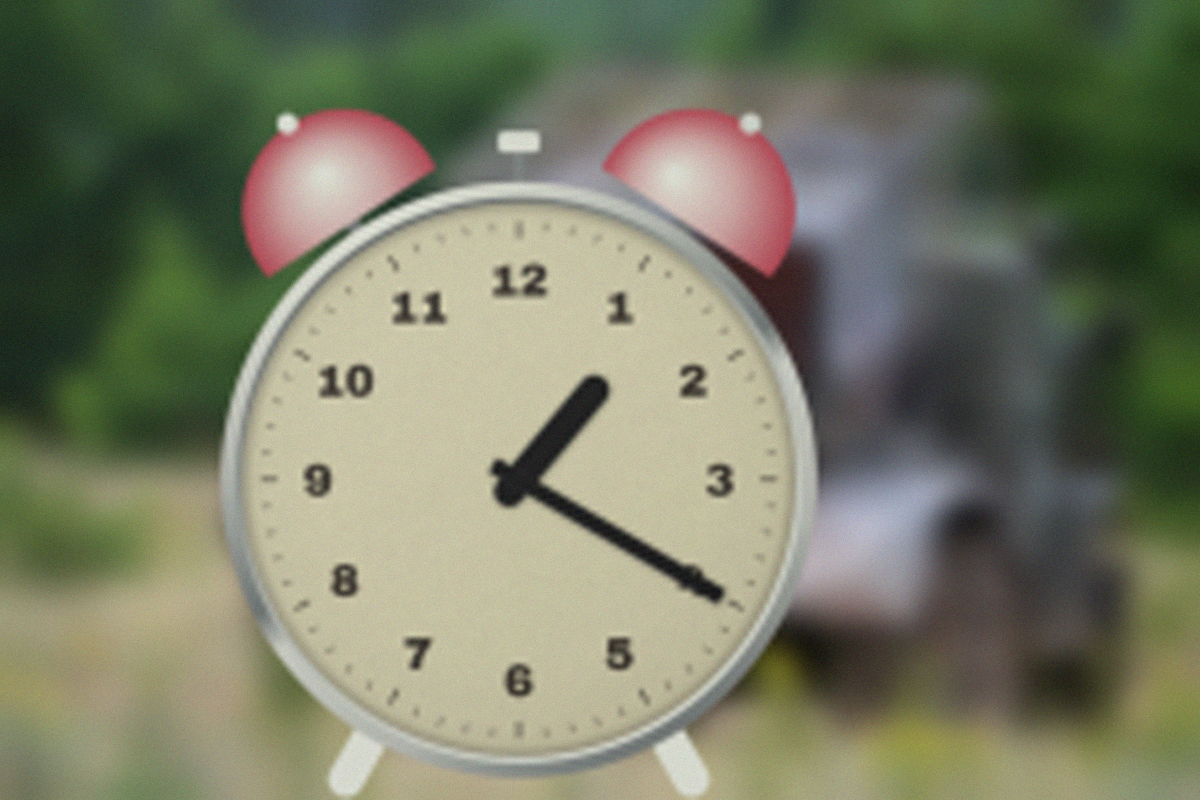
1:20
